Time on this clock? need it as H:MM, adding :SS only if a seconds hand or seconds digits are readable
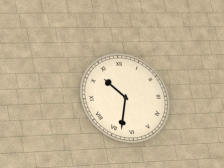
10:33
